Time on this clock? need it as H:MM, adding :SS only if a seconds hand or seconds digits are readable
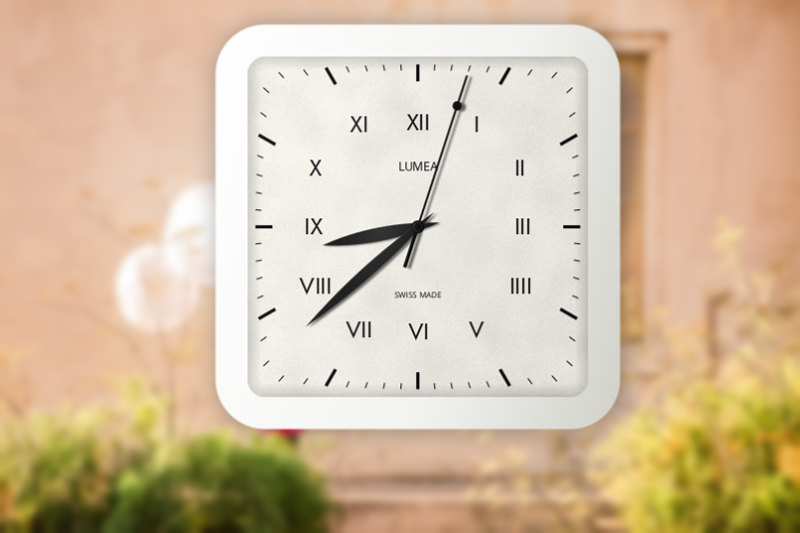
8:38:03
